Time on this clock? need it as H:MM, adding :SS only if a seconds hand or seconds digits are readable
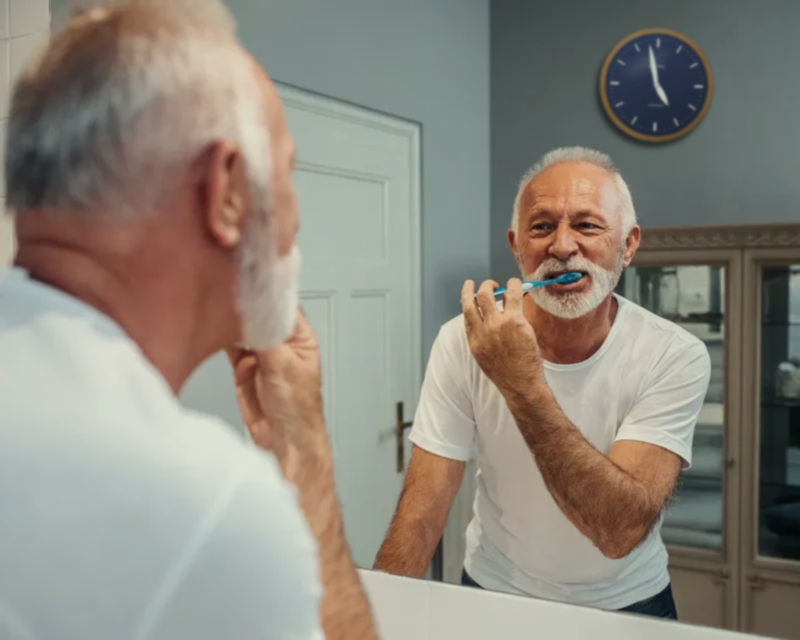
4:58
